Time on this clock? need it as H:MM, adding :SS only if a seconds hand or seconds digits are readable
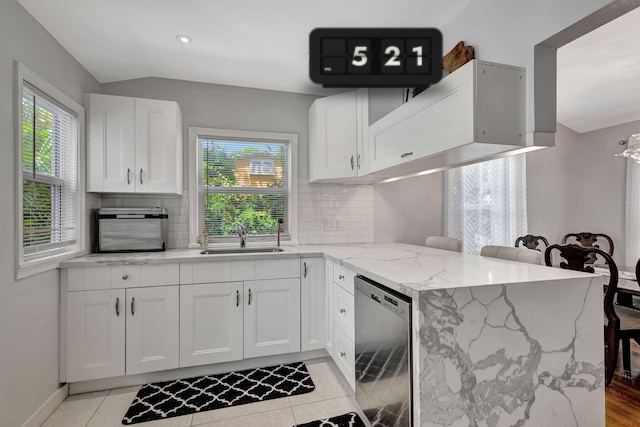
5:21
